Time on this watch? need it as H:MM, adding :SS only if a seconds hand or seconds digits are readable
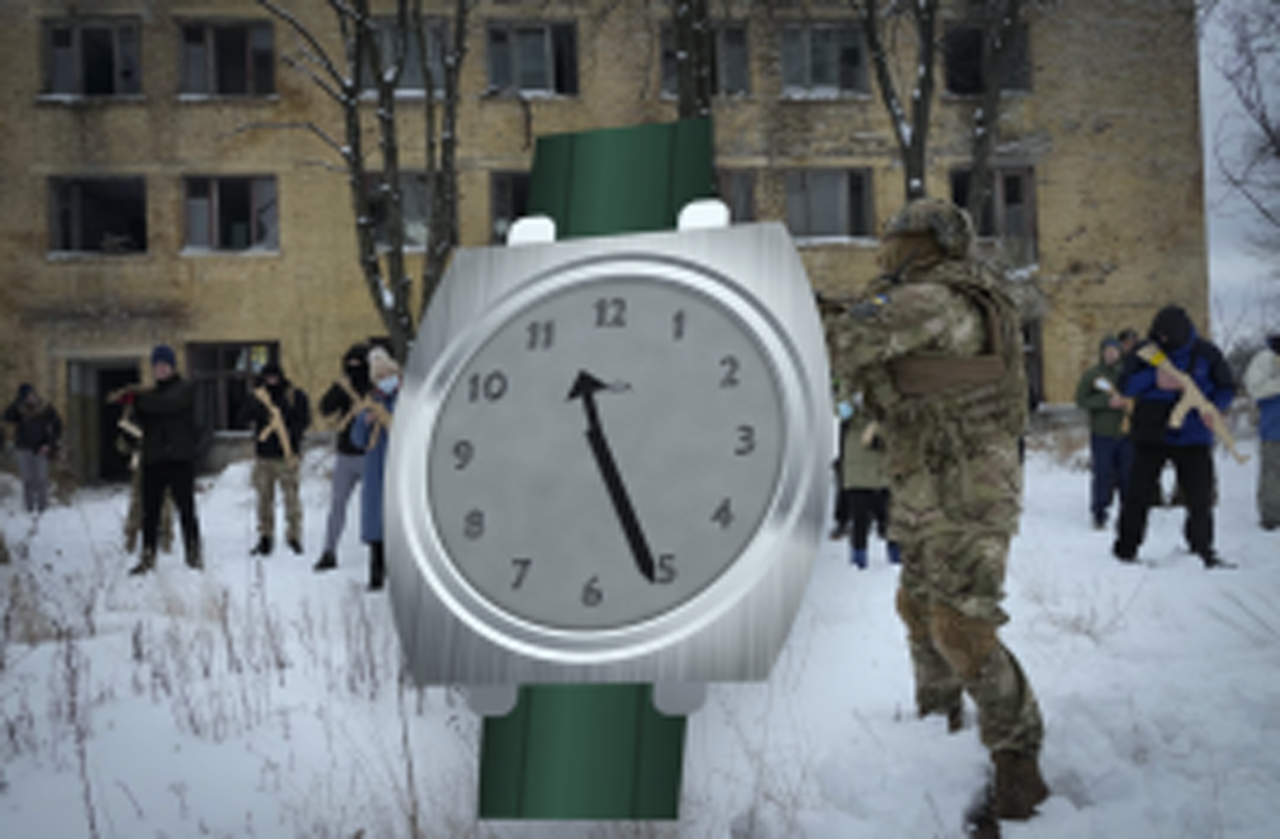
11:26
